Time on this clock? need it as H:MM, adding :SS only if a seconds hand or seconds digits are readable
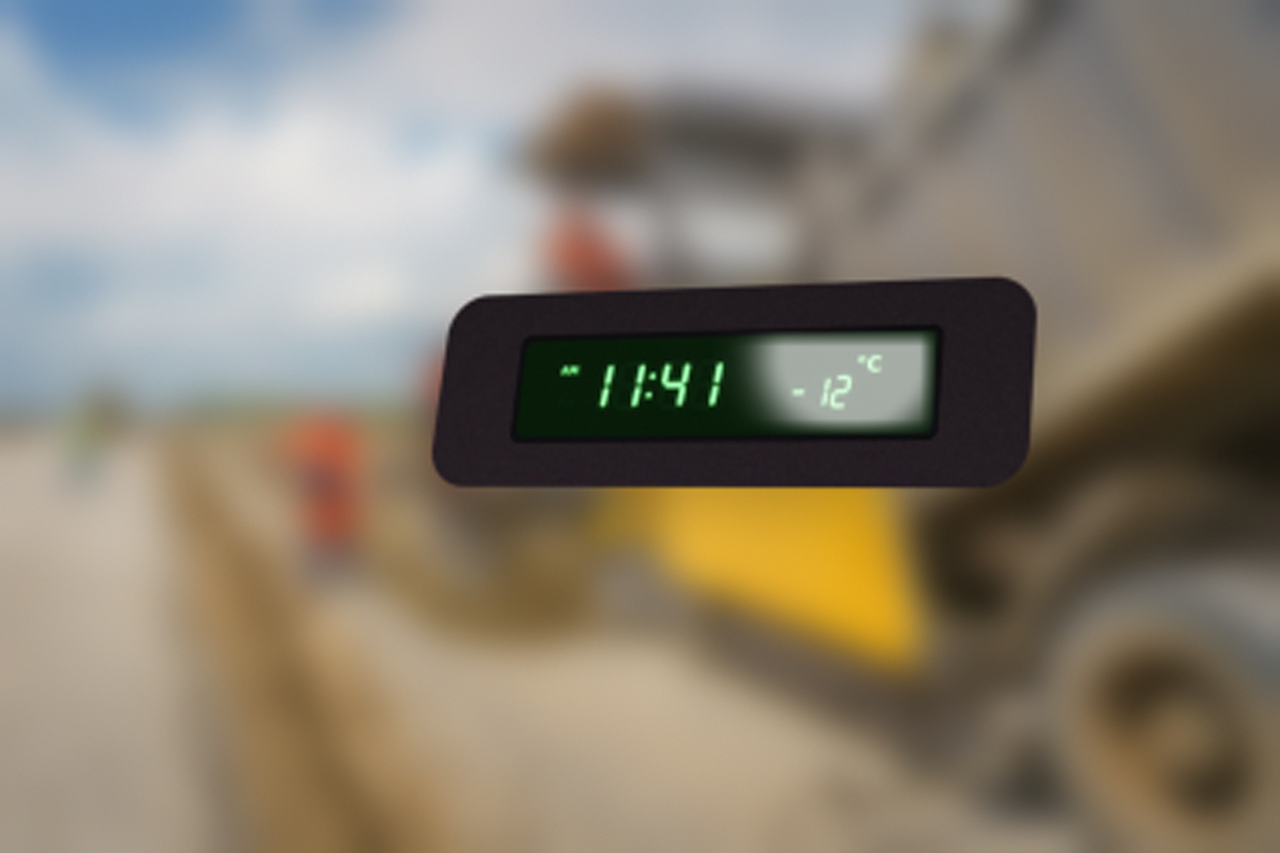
11:41
